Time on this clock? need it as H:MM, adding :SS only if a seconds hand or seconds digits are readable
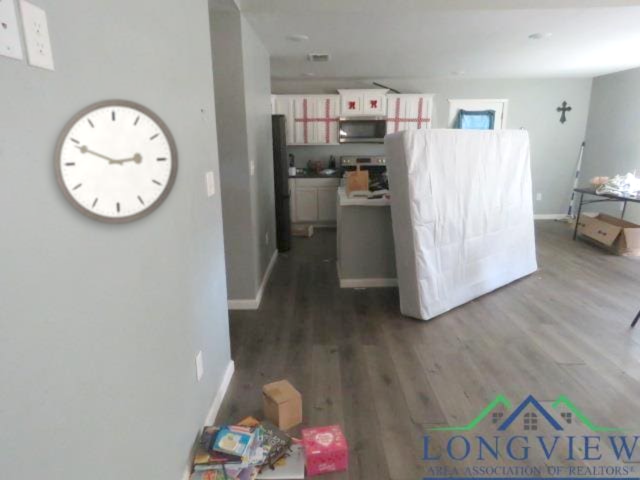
2:49
